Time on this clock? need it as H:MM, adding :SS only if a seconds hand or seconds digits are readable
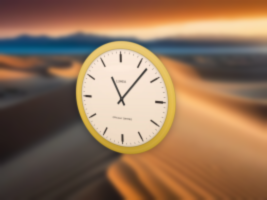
11:07
